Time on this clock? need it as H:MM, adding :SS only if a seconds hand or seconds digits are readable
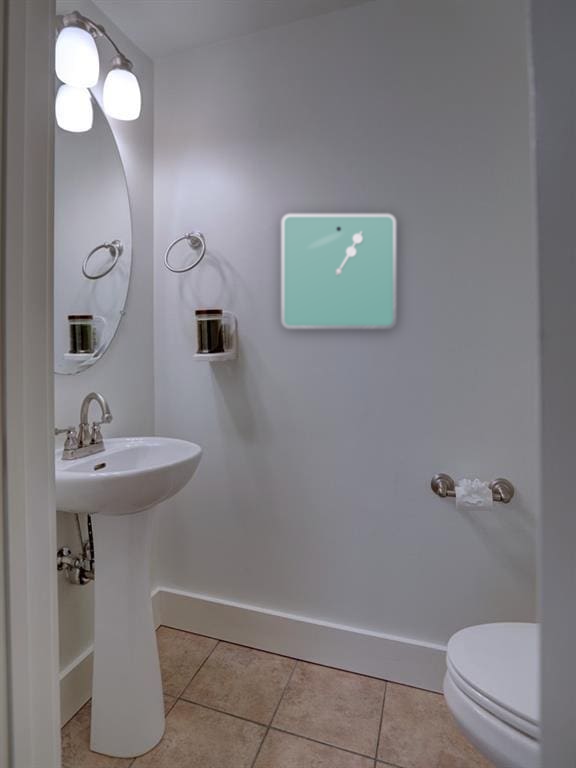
1:05
